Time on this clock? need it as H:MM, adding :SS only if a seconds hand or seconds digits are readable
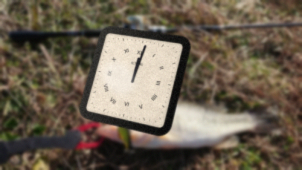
12:01
